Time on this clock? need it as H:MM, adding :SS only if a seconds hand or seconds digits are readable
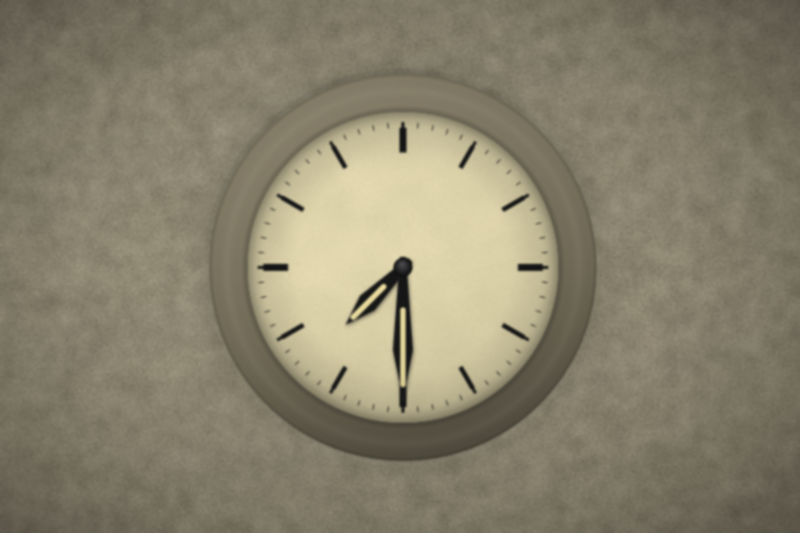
7:30
